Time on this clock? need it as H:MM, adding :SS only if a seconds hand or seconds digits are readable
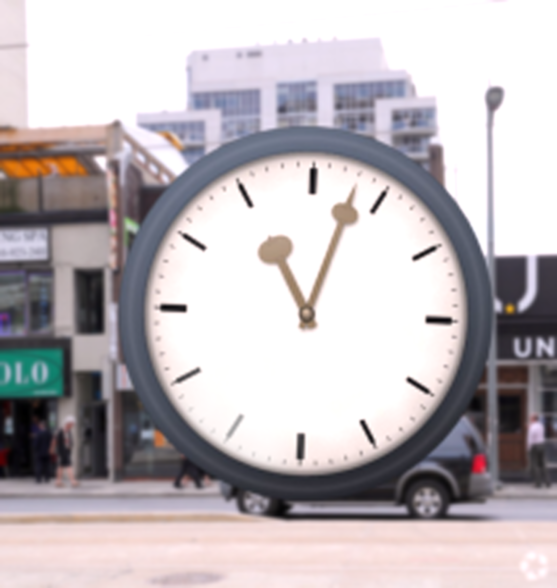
11:03
